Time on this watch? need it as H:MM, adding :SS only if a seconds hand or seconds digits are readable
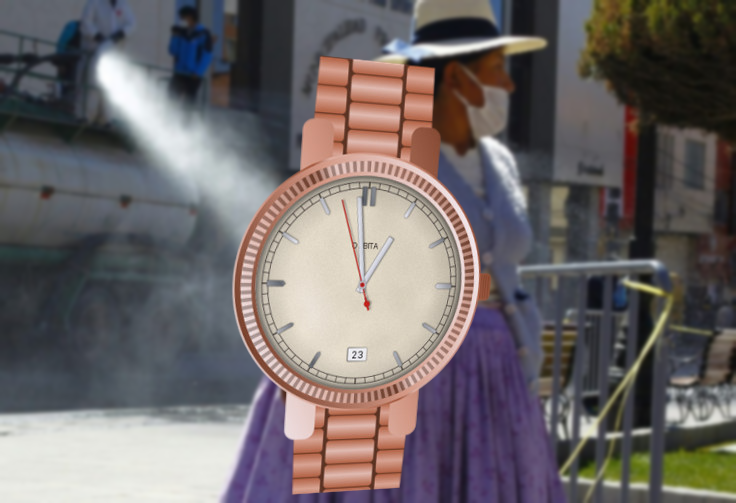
12:58:57
